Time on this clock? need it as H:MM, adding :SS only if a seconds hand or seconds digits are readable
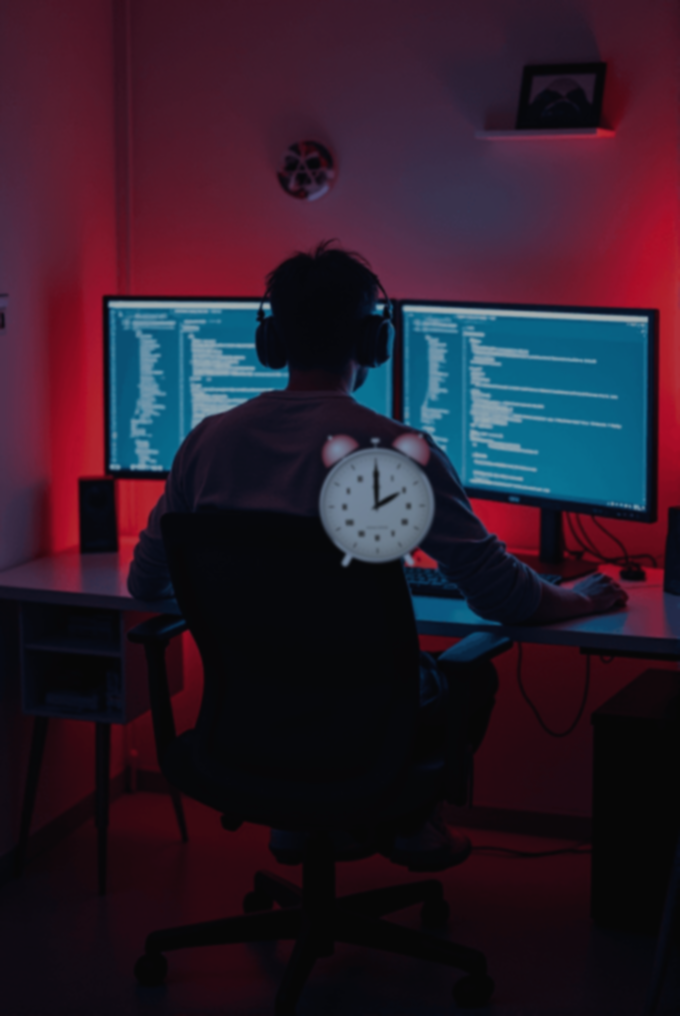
2:00
